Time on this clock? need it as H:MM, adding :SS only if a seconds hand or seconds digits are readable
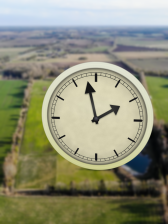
1:58
